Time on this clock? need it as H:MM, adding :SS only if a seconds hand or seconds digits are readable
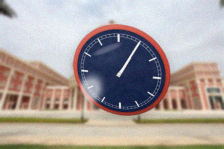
1:05
